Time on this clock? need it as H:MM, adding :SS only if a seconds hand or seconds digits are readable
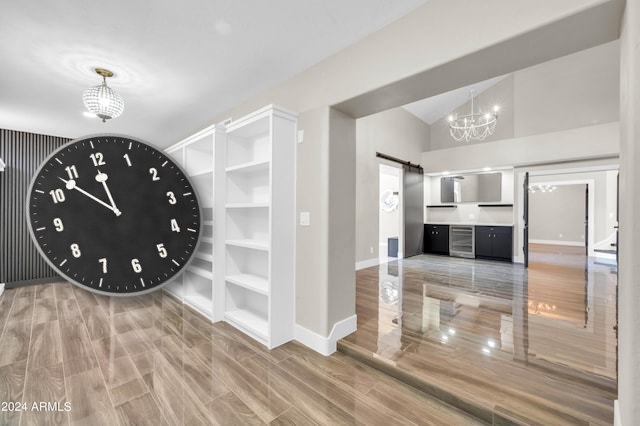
11:53
